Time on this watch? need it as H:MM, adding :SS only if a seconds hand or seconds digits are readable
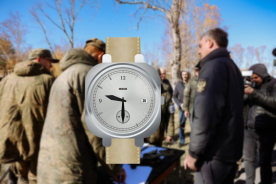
9:30
